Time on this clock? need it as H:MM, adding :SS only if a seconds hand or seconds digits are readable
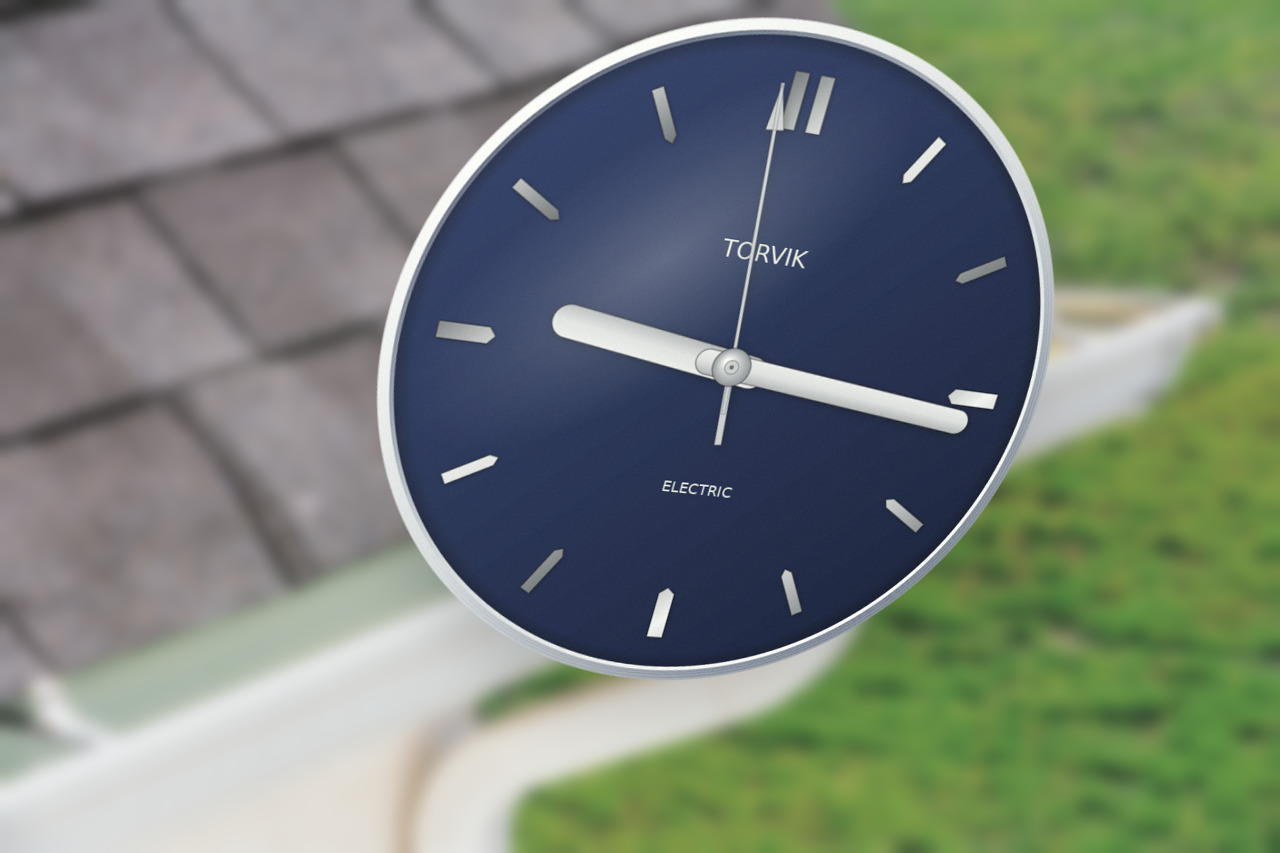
9:15:59
